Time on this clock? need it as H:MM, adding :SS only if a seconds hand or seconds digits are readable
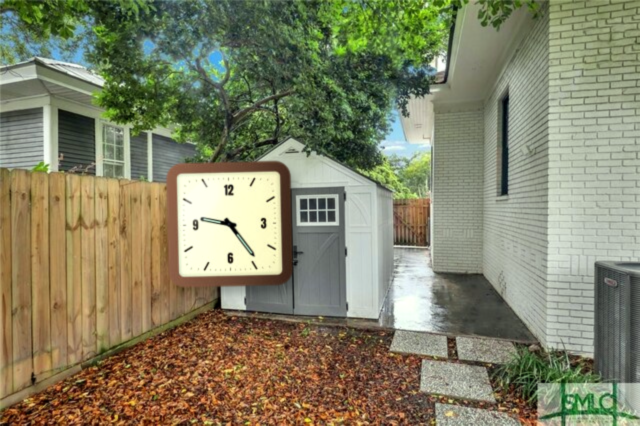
9:24
